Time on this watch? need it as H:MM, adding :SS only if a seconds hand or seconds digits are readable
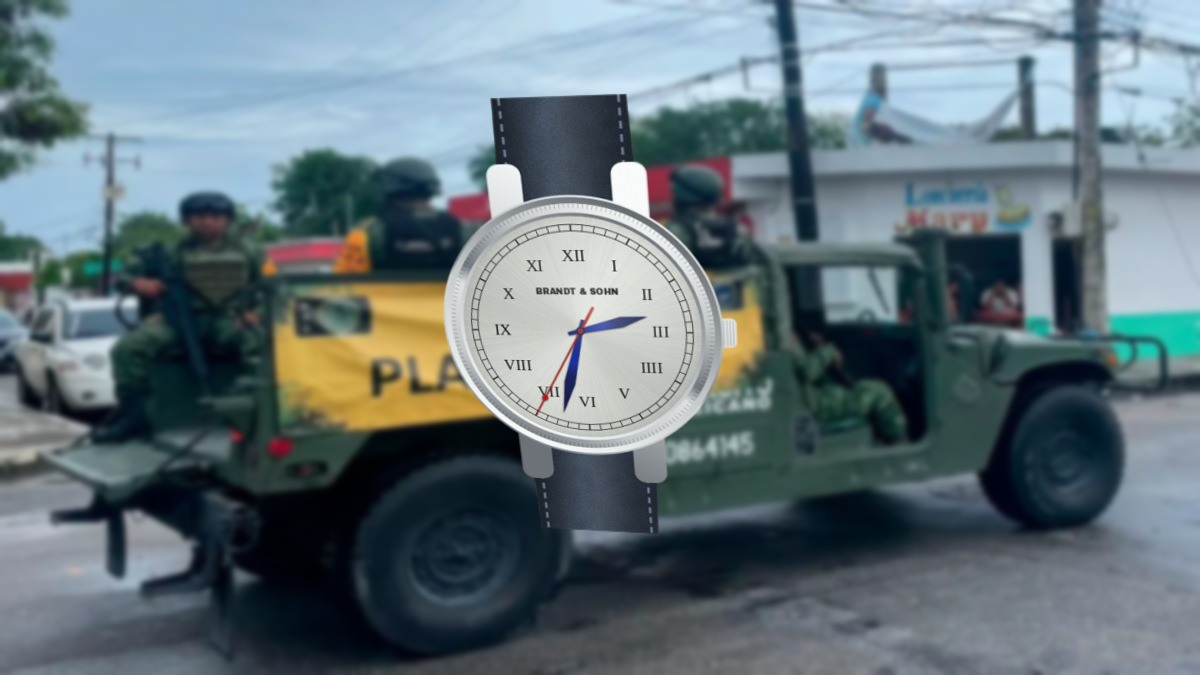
2:32:35
